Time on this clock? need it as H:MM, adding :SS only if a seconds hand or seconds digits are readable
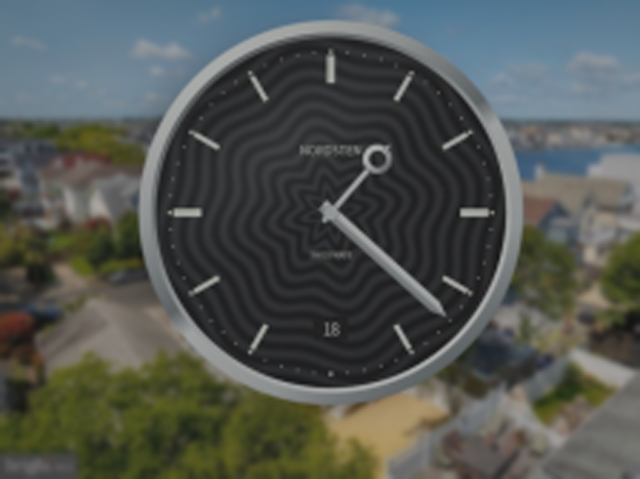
1:22
